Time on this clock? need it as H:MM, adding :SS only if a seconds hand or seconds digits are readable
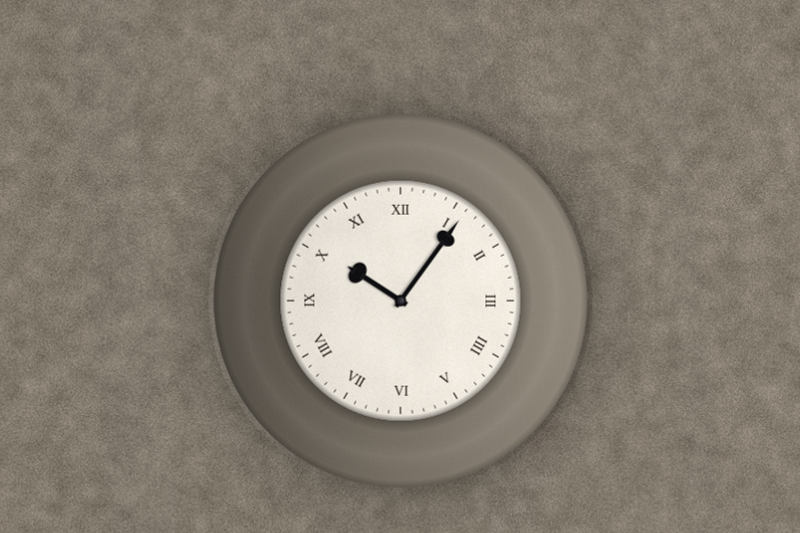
10:06
